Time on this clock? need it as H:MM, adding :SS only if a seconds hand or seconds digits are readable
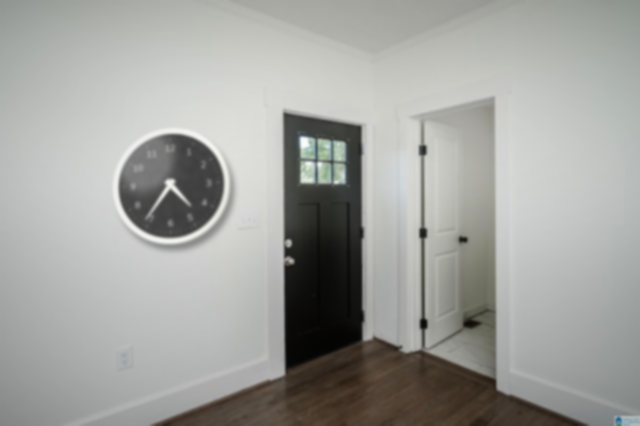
4:36
